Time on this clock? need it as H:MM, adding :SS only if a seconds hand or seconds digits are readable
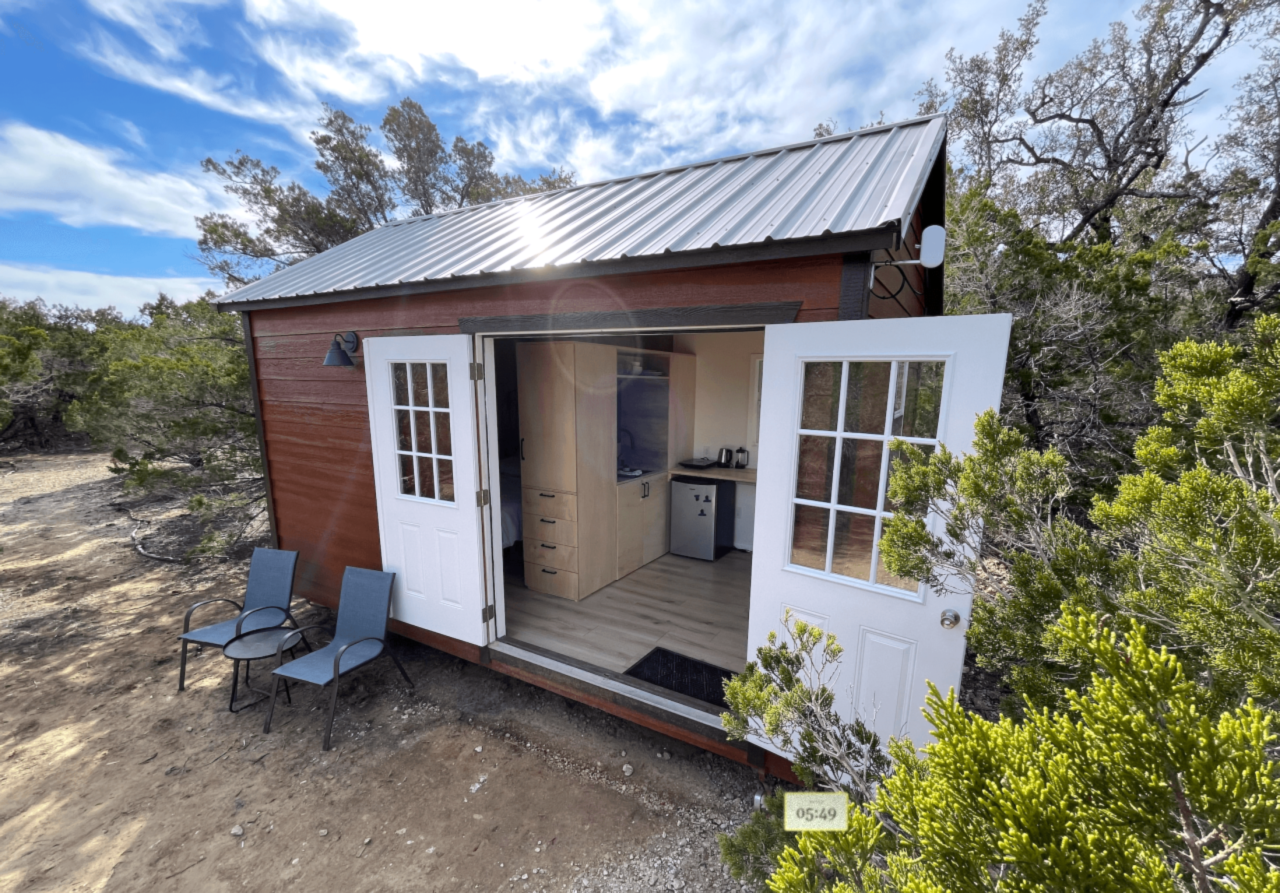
5:49
